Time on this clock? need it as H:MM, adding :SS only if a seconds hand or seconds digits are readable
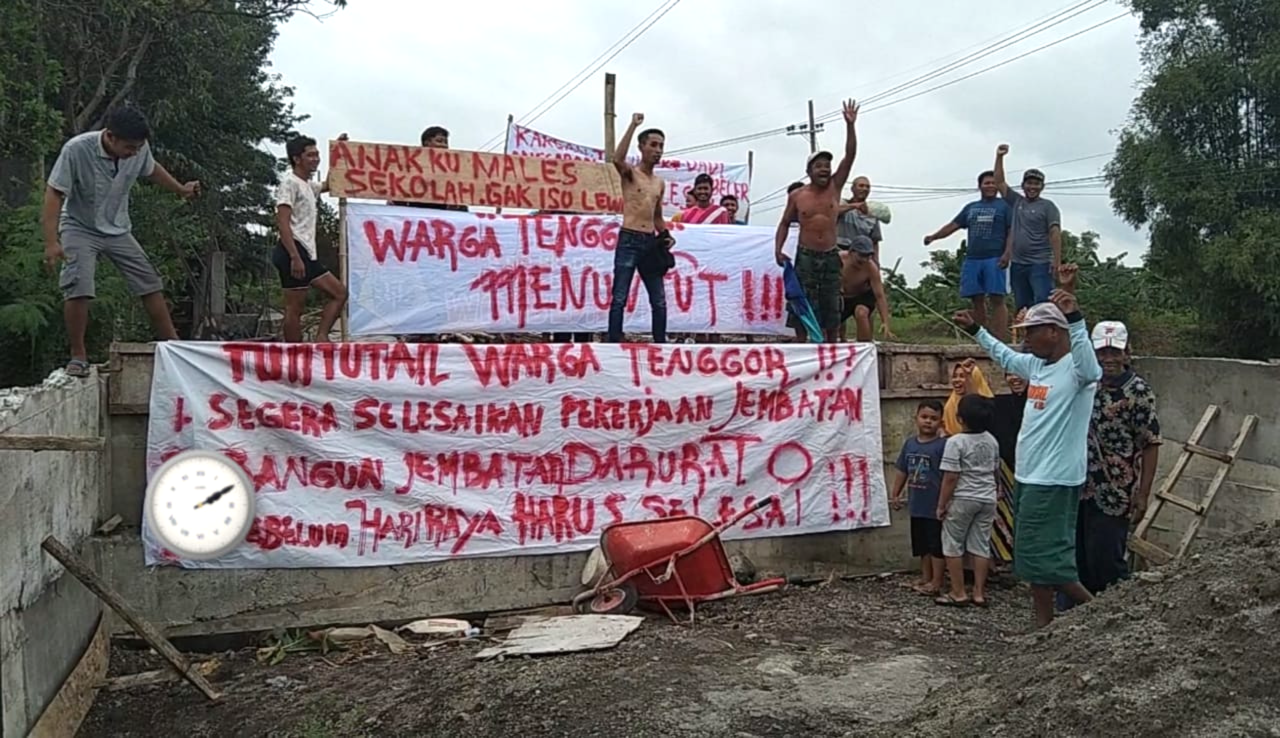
2:10
